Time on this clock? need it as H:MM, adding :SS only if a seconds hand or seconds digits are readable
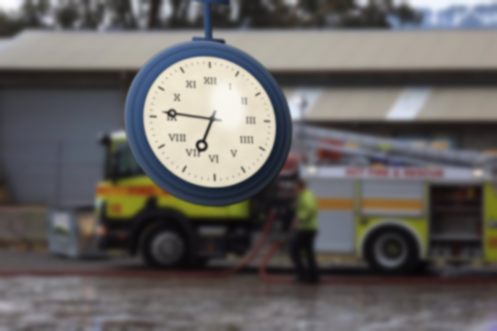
6:46
